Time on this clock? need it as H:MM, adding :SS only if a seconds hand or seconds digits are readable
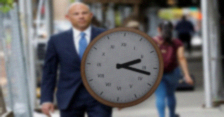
2:17
